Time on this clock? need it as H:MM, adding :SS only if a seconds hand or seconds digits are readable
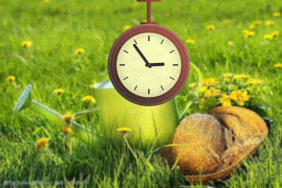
2:54
